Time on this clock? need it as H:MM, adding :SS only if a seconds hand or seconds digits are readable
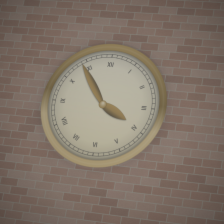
3:54
